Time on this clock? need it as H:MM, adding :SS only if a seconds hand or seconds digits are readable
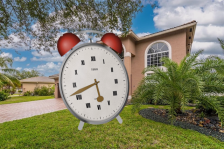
5:42
